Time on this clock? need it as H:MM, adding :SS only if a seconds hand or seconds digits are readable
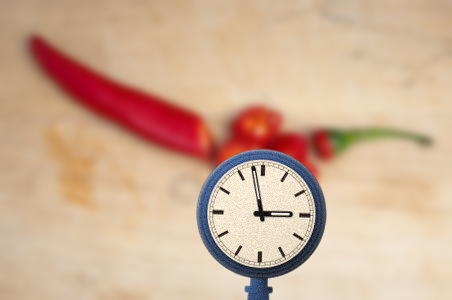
2:58
